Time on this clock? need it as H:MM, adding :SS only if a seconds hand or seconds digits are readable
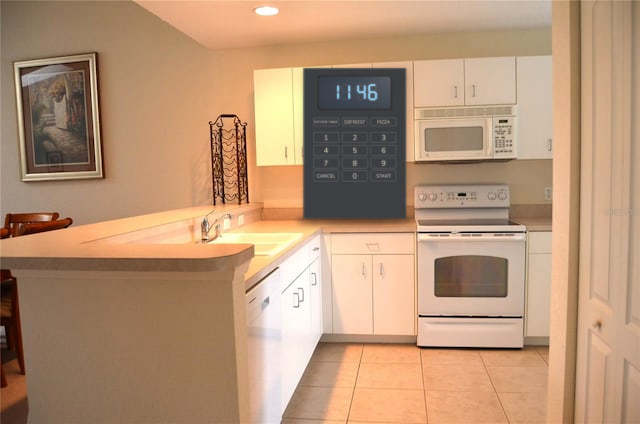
11:46
